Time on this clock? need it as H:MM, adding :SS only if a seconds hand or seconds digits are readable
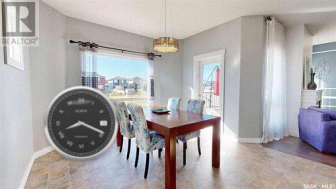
8:19
